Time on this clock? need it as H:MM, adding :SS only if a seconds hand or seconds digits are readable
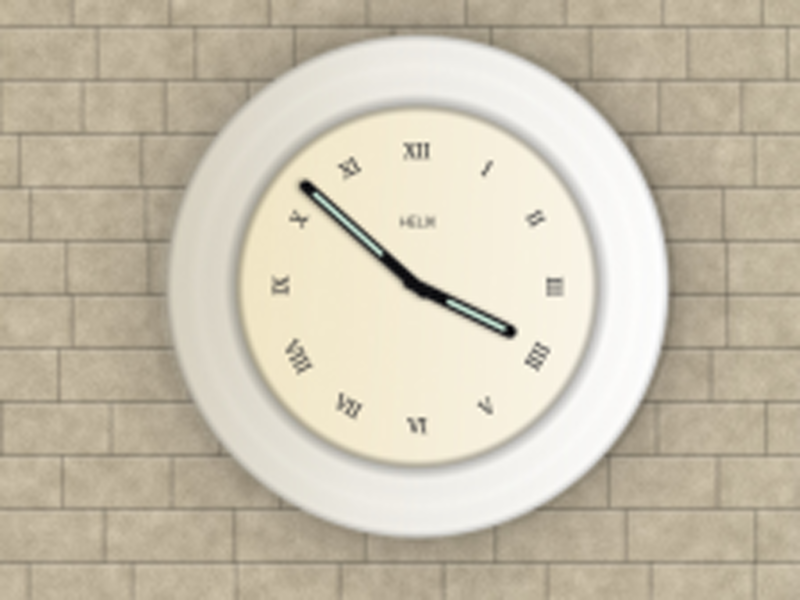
3:52
